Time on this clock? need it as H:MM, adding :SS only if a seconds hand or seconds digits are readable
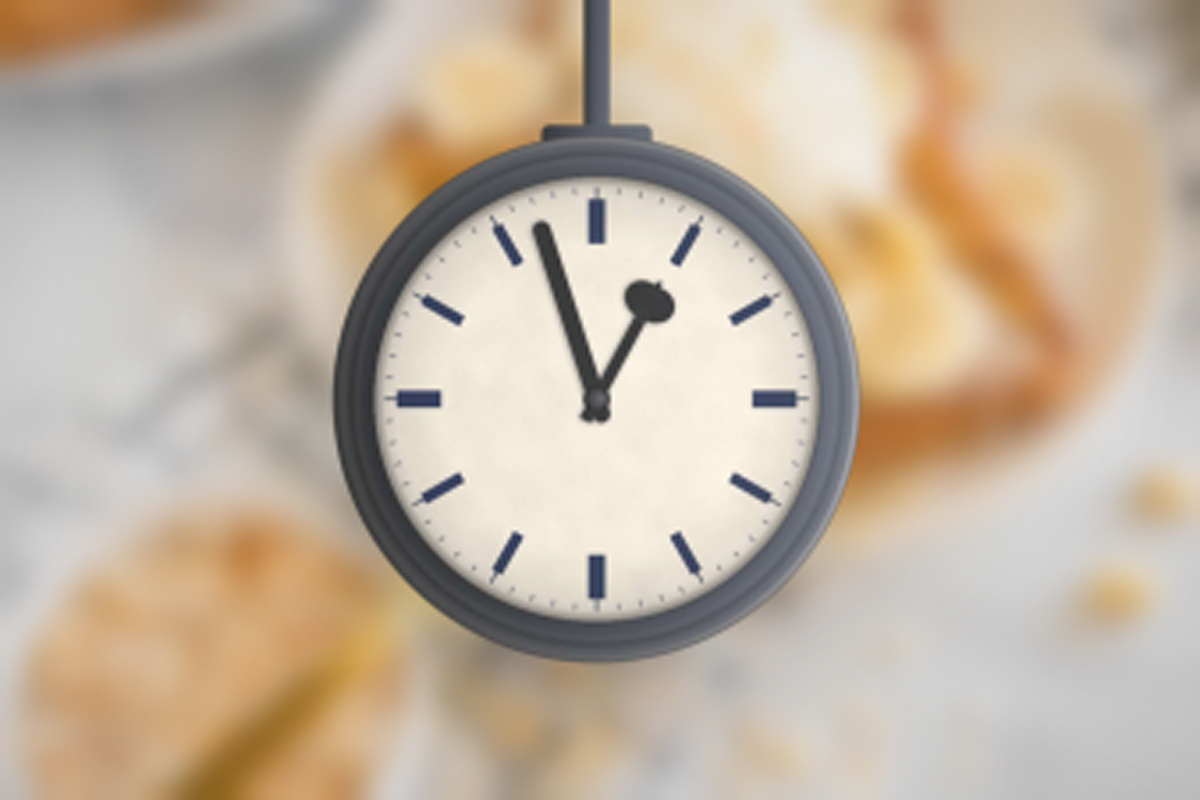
12:57
